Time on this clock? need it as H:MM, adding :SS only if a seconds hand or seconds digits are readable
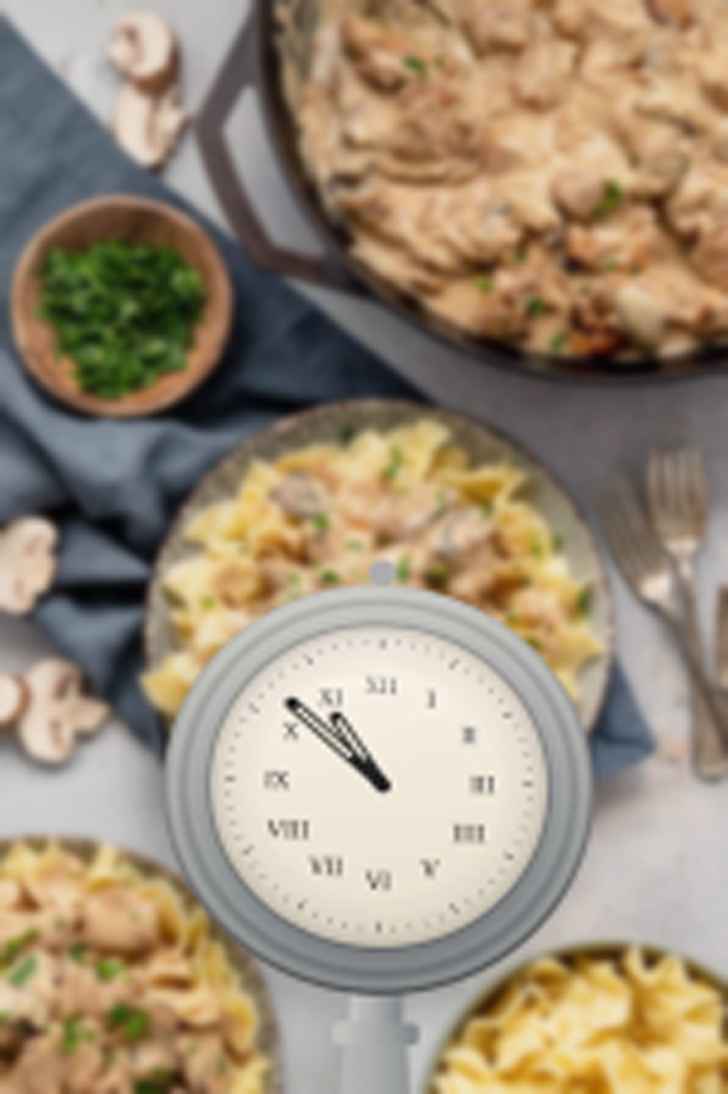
10:52
